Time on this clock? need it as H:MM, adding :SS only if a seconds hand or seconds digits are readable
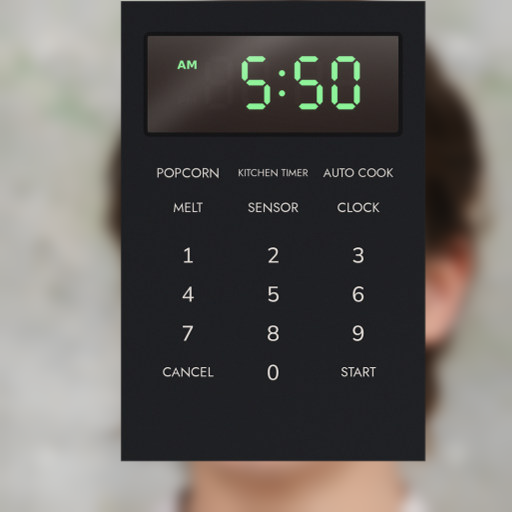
5:50
